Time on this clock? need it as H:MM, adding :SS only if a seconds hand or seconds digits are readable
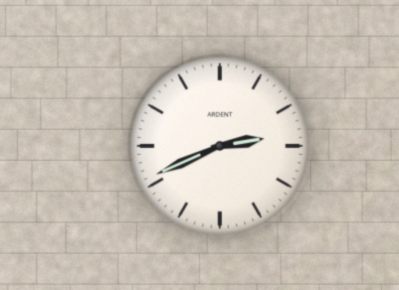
2:41
